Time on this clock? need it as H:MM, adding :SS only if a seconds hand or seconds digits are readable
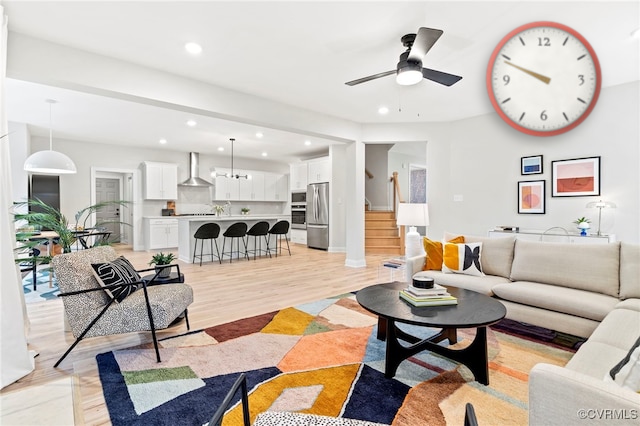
9:49
